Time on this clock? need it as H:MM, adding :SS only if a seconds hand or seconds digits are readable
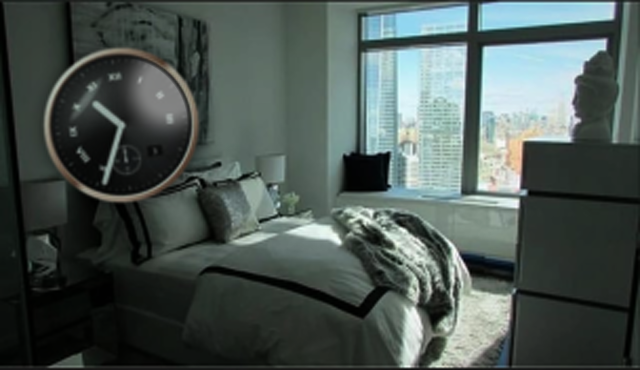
10:34
